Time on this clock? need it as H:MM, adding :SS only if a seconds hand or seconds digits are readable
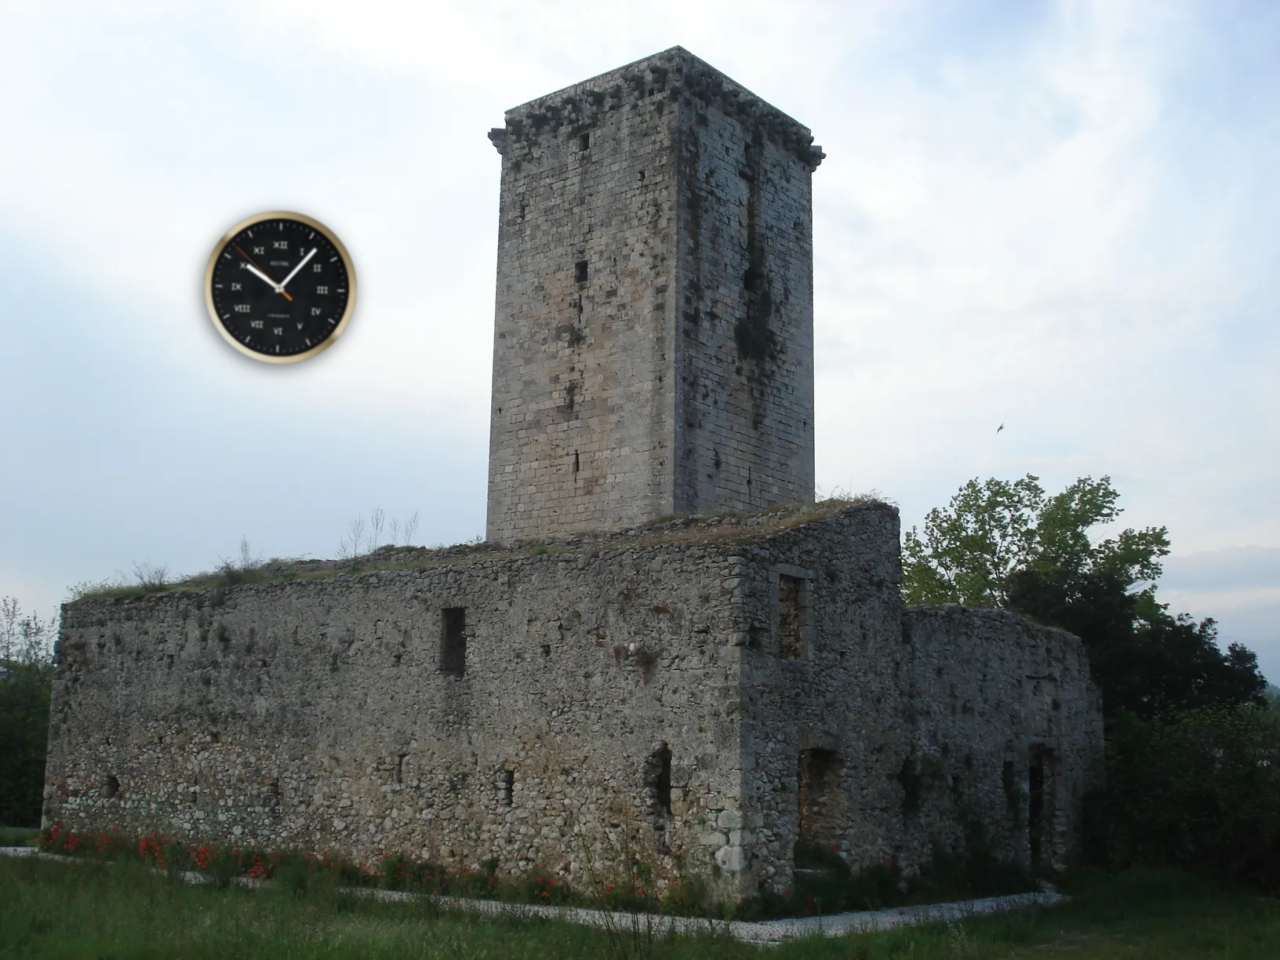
10:06:52
